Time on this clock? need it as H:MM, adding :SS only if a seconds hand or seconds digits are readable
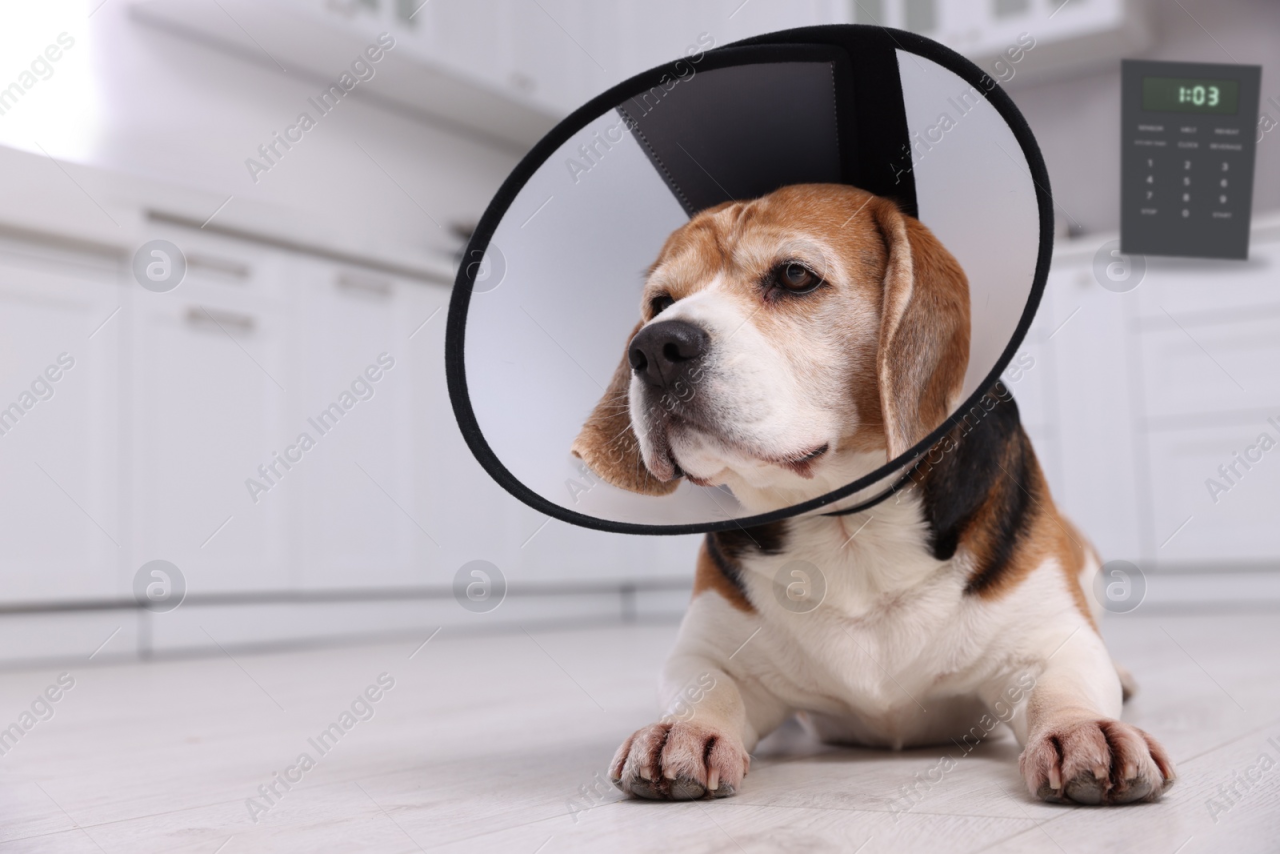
1:03
